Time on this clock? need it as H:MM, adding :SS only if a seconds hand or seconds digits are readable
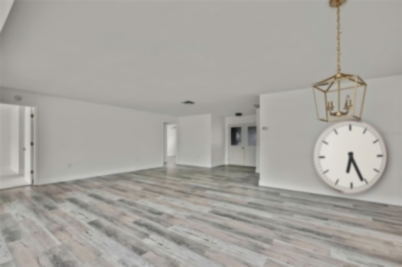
6:26
